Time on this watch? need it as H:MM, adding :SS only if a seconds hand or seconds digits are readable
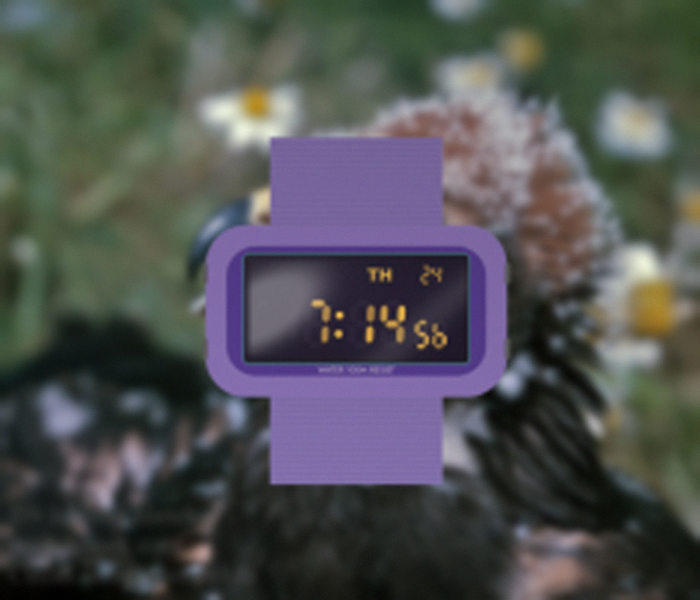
7:14:56
